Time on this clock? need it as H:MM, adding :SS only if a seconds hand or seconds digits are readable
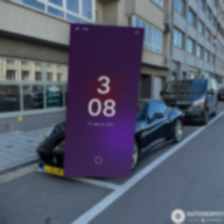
3:08
